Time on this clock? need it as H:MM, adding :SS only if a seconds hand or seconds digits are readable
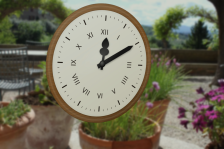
12:10
